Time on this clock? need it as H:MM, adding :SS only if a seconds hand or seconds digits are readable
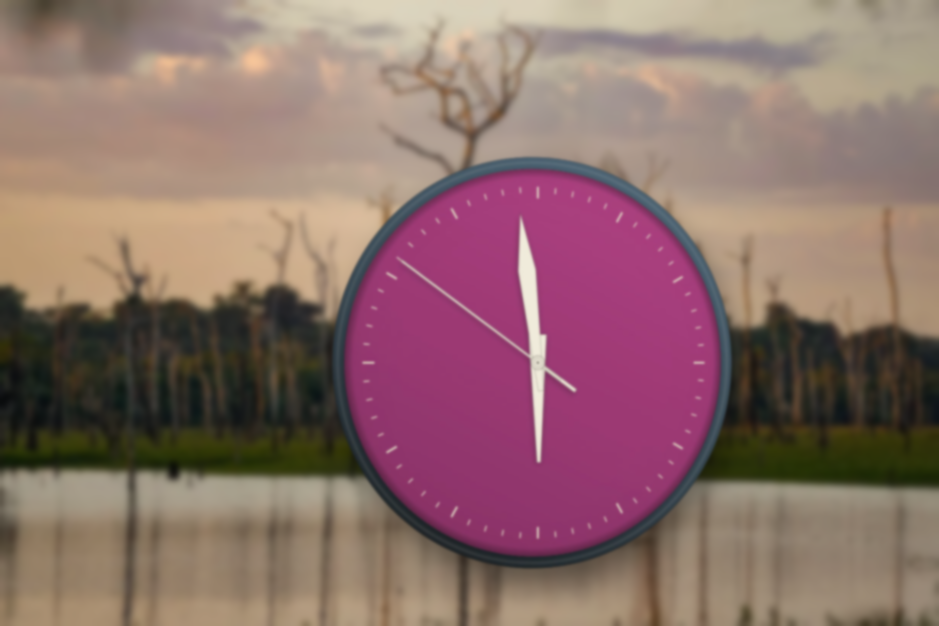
5:58:51
